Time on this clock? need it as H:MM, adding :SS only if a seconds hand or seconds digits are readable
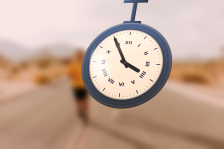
3:55
